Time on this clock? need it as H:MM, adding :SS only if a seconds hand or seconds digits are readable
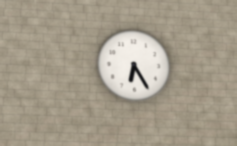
6:25
